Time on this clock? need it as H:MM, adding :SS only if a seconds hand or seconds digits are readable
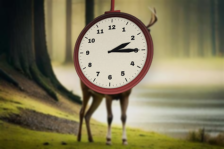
2:15
